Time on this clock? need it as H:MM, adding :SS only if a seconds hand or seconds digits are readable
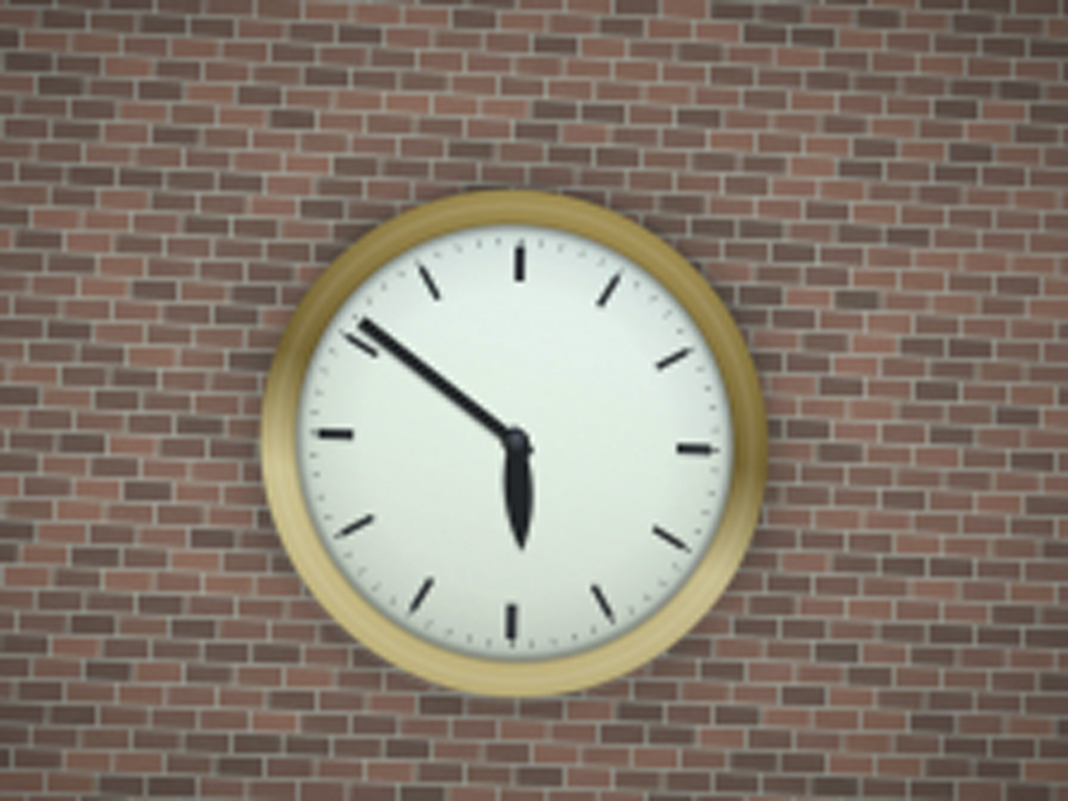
5:51
